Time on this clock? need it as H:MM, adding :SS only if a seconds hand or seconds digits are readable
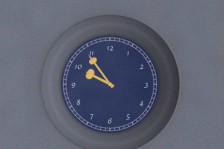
9:54
